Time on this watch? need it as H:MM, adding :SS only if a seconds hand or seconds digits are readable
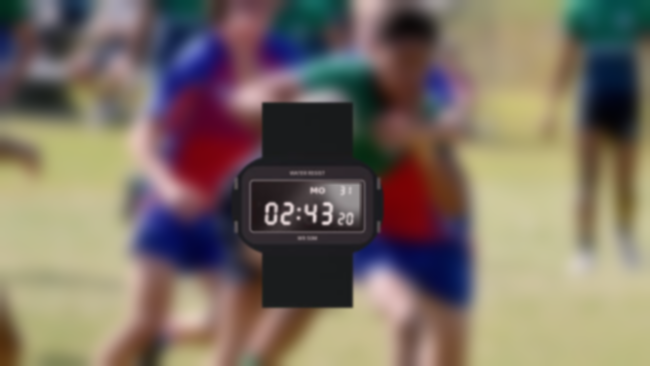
2:43
